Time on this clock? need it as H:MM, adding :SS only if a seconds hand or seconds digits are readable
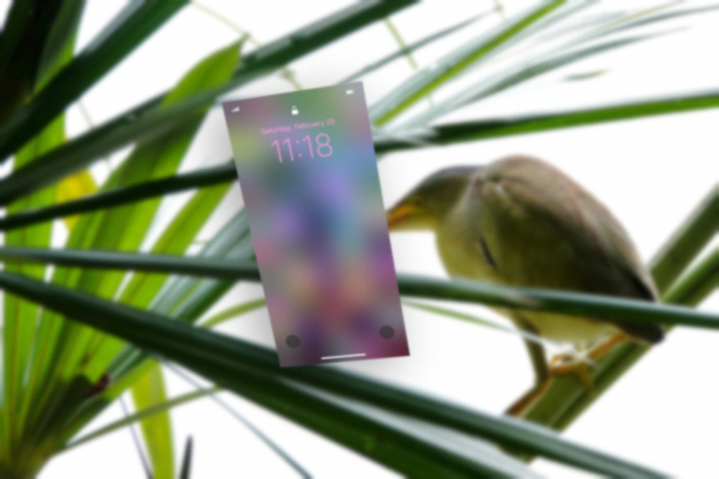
11:18
